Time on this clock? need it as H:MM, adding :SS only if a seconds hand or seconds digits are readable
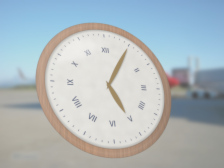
5:05
